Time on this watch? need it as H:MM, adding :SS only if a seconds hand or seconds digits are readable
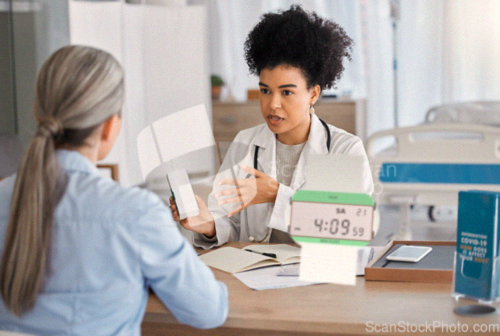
4:09
